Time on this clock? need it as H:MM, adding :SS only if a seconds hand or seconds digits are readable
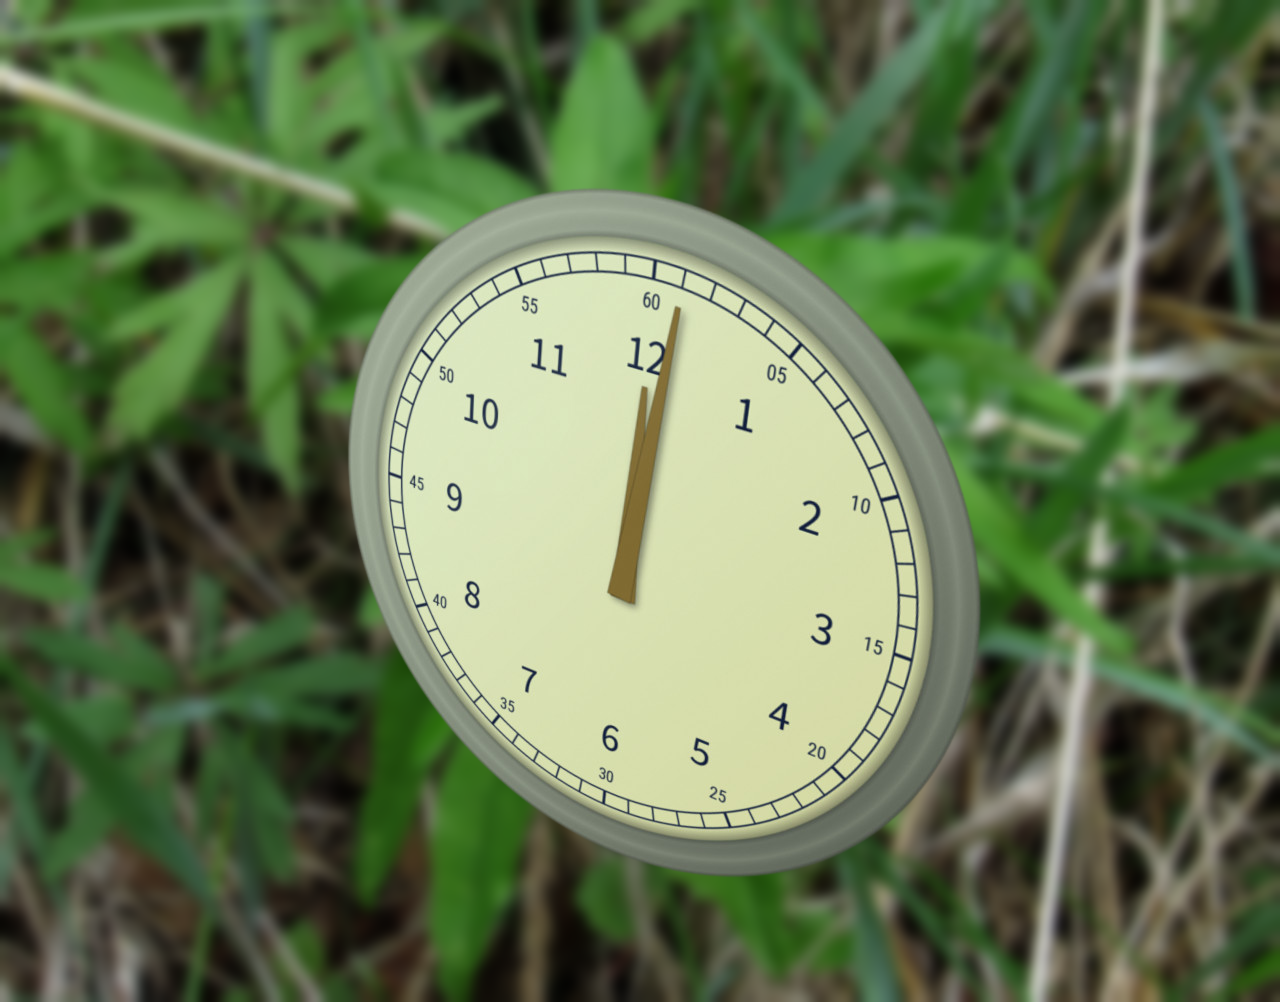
12:01
